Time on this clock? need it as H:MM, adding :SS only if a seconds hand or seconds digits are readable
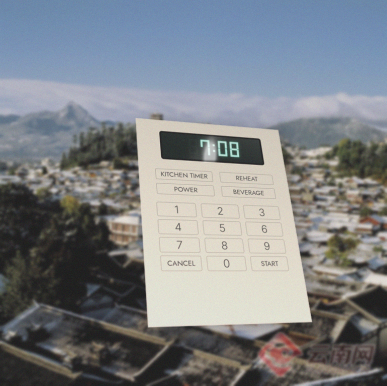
7:08
